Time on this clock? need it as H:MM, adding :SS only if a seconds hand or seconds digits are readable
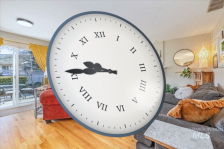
9:46
